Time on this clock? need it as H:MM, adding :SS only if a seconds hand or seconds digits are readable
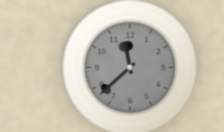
11:38
